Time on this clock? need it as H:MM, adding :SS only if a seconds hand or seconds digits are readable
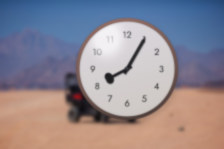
8:05
